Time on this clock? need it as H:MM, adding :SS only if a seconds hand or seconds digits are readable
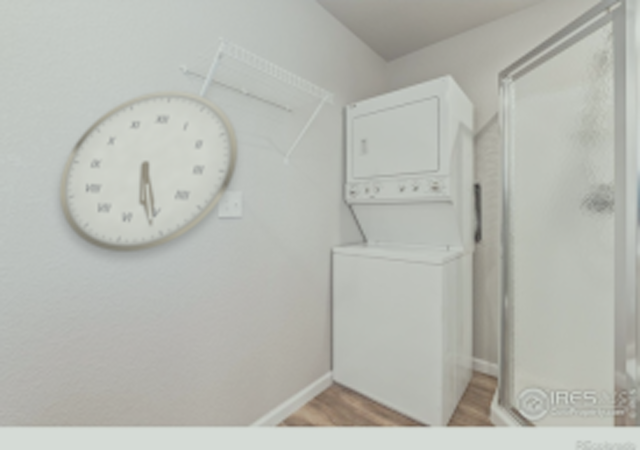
5:26
